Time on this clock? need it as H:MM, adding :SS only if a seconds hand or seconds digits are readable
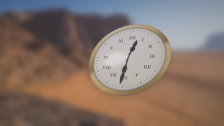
12:31
